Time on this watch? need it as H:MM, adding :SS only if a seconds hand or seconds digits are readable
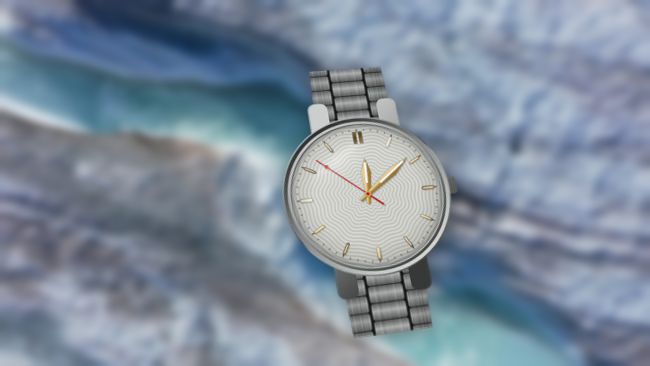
12:08:52
